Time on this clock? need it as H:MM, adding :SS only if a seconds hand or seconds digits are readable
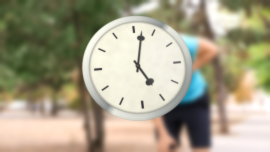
5:02
